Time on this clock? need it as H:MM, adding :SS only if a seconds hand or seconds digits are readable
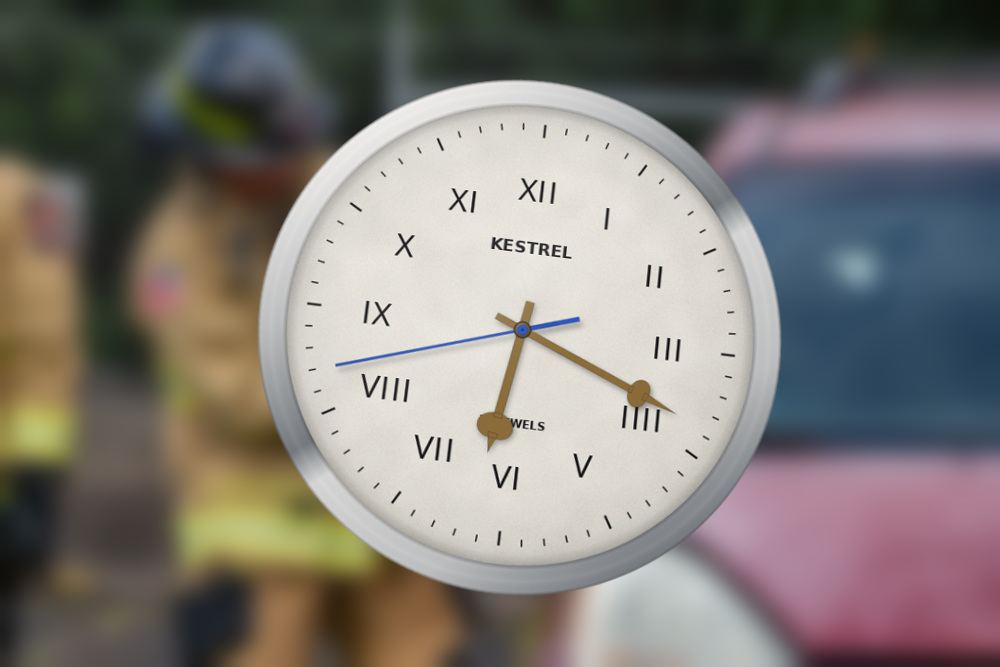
6:18:42
